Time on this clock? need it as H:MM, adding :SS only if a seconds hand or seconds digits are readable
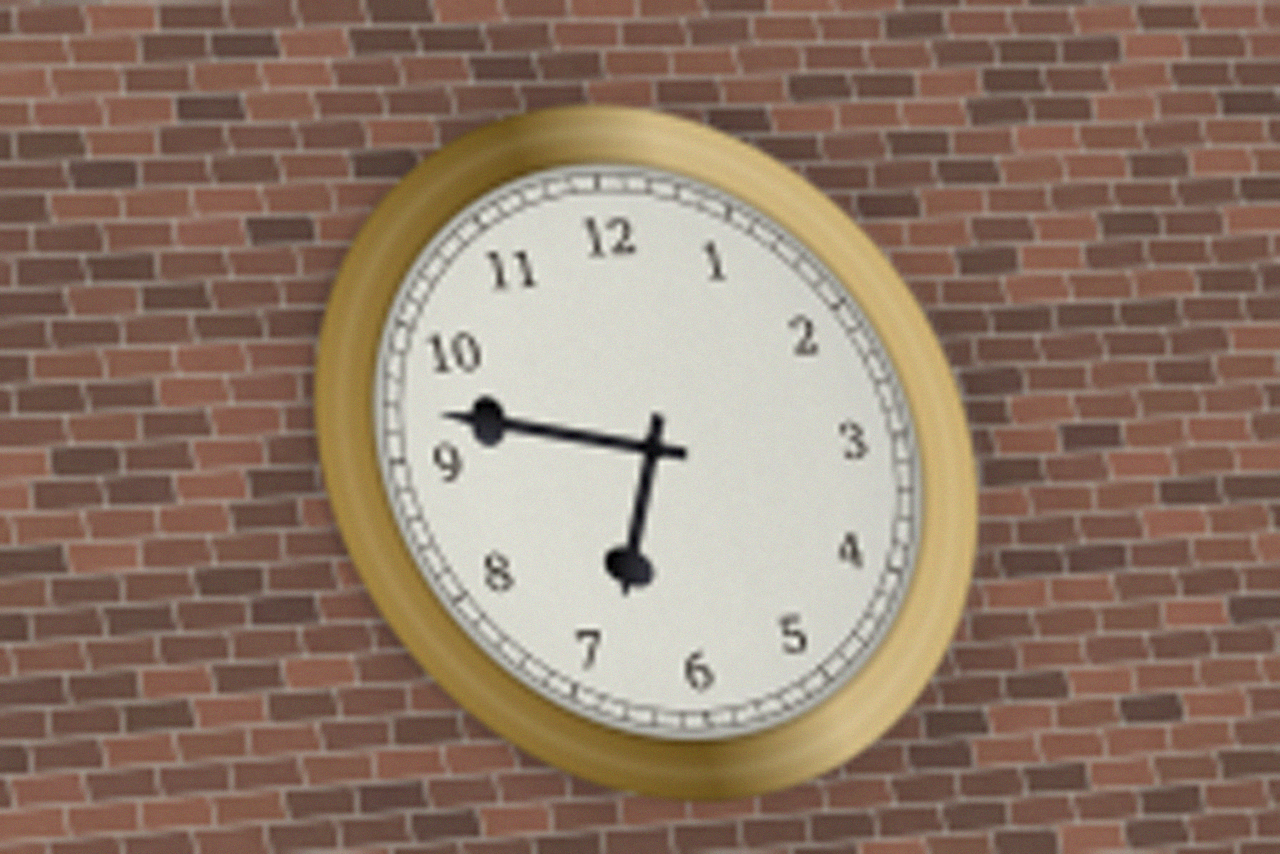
6:47
